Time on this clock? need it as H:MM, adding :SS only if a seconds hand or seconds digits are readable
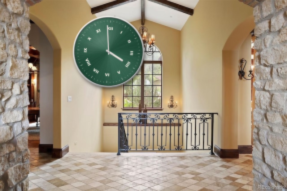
3:59
